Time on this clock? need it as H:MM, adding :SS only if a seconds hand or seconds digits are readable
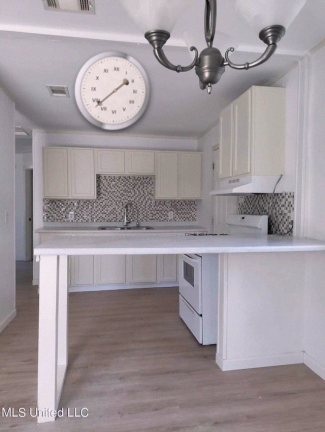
1:38
